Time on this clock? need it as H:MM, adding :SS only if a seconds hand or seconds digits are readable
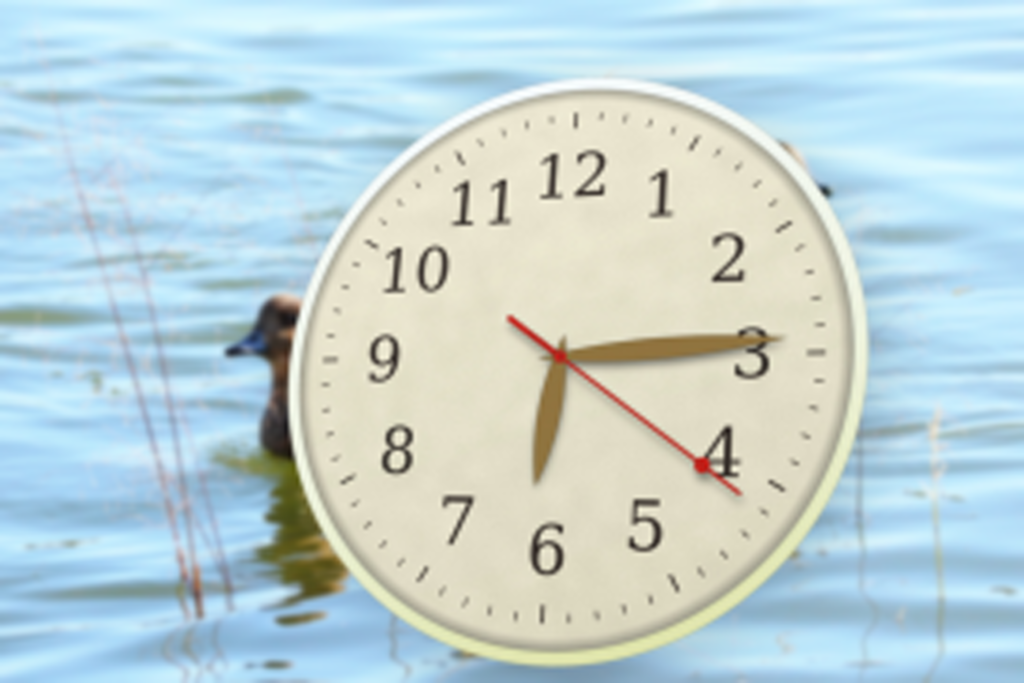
6:14:21
